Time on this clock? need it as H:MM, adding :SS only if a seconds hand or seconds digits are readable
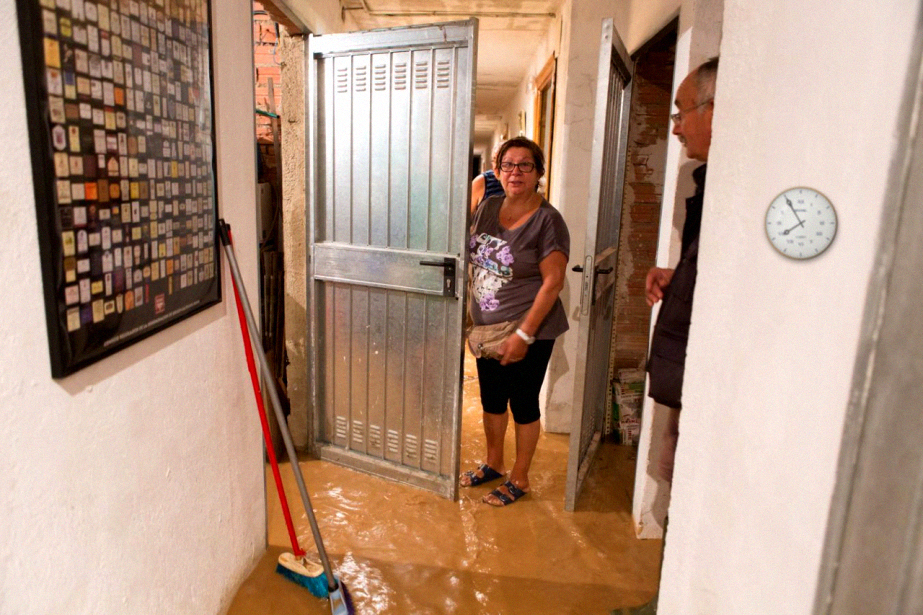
7:55
